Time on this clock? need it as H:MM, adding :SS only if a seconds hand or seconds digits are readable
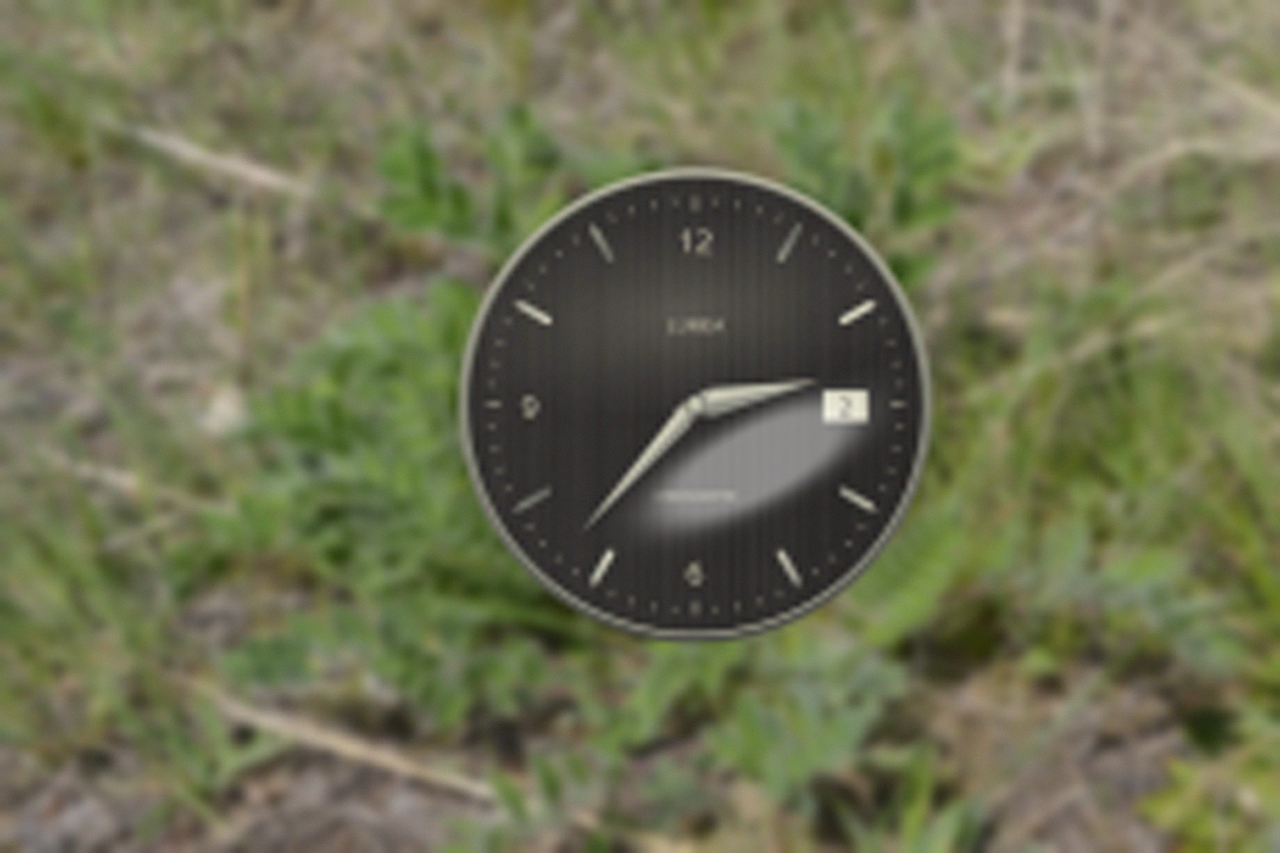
2:37
